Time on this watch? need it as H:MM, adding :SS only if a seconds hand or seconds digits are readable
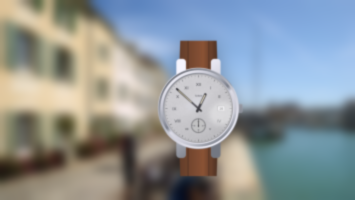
12:52
